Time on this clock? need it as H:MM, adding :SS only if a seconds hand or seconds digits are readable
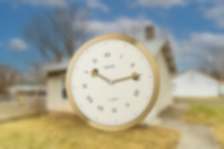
10:14
